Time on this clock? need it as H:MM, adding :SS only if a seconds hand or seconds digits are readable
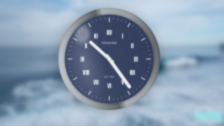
10:24
